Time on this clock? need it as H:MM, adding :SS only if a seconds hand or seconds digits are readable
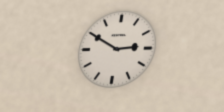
2:50
